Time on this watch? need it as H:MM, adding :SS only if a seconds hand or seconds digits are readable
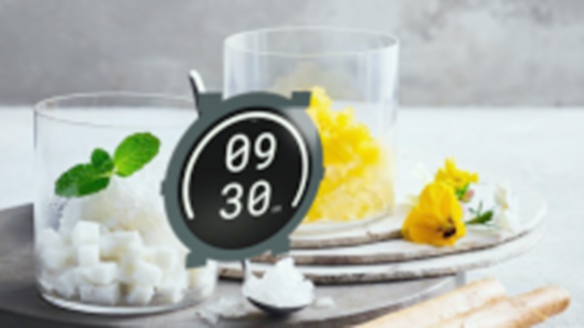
9:30
